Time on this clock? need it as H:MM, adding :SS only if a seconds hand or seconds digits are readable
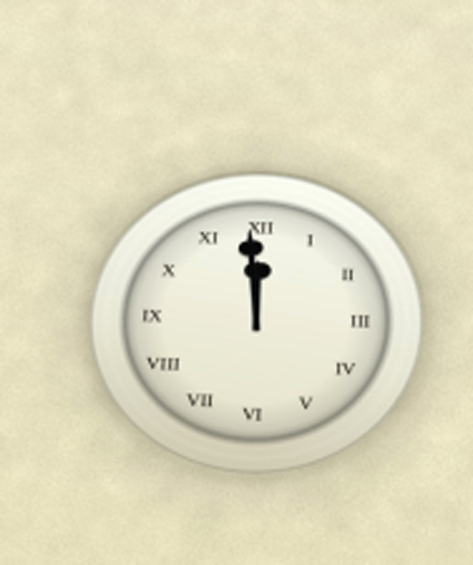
11:59
